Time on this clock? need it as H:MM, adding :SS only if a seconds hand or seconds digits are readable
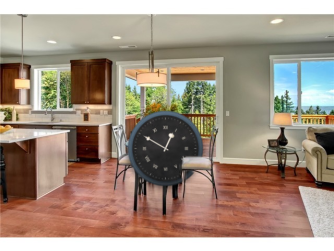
12:50
